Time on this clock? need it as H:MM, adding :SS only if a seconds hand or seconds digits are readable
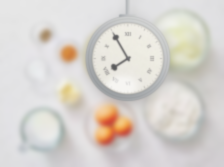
7:55
